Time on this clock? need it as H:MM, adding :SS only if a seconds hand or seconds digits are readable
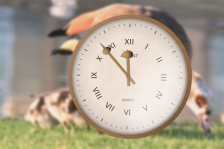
11:53
